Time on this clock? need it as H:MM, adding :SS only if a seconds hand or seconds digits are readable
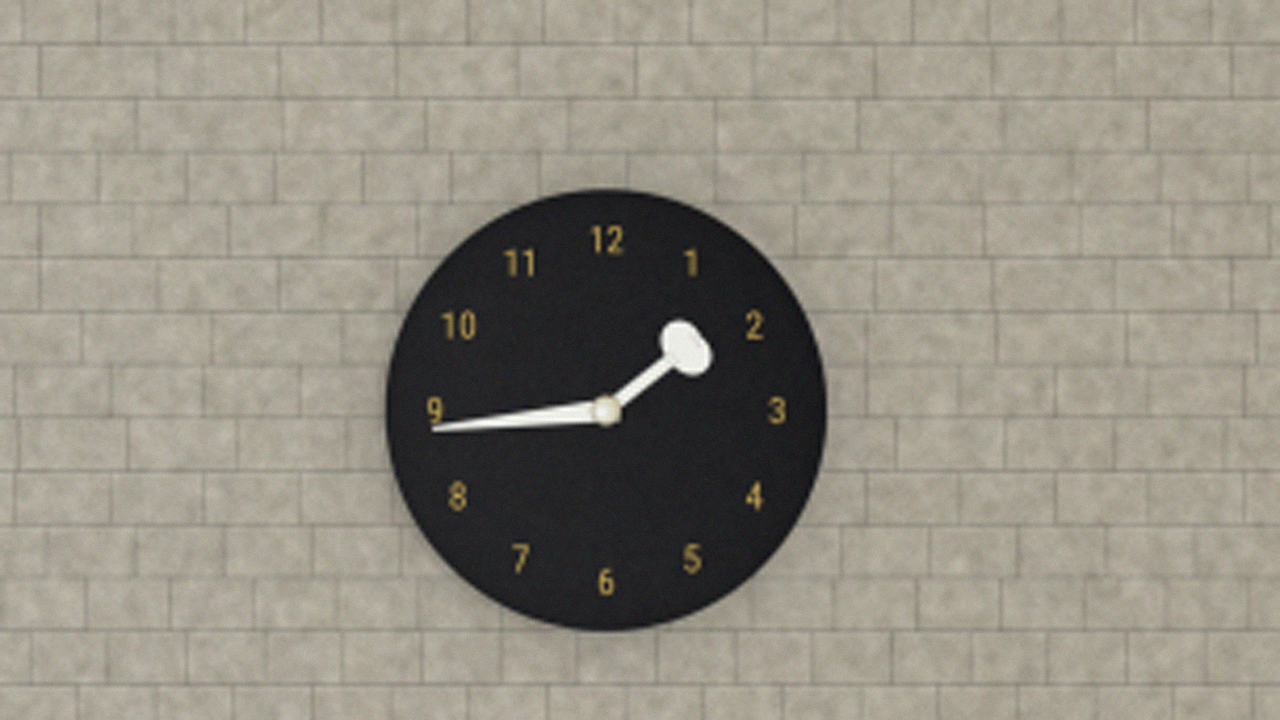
1:44
